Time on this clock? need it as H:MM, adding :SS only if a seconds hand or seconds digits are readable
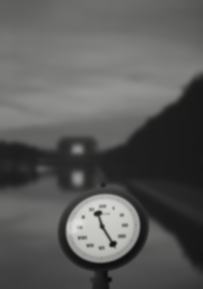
11:25
